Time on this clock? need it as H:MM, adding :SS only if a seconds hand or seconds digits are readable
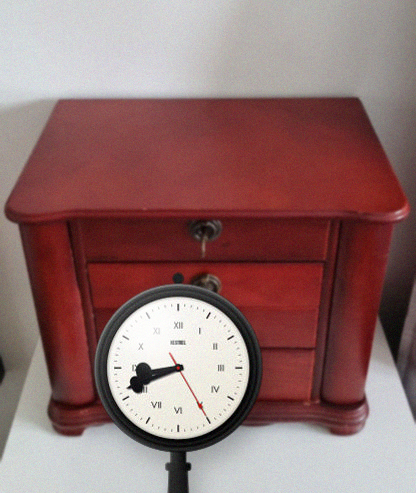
8:41:25
